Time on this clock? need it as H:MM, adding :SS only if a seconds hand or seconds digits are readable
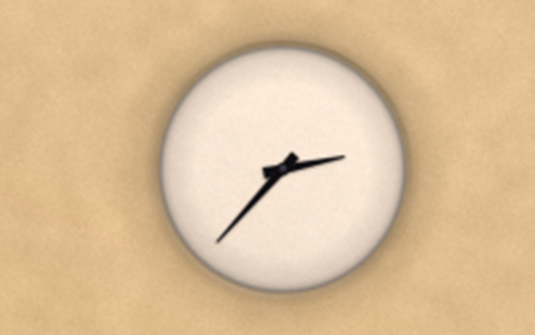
2:37
